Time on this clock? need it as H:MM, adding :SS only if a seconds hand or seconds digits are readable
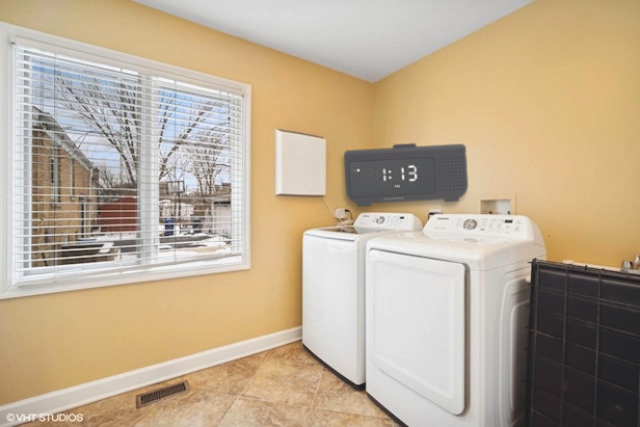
1:13
